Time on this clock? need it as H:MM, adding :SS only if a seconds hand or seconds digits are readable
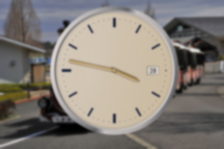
3:47
